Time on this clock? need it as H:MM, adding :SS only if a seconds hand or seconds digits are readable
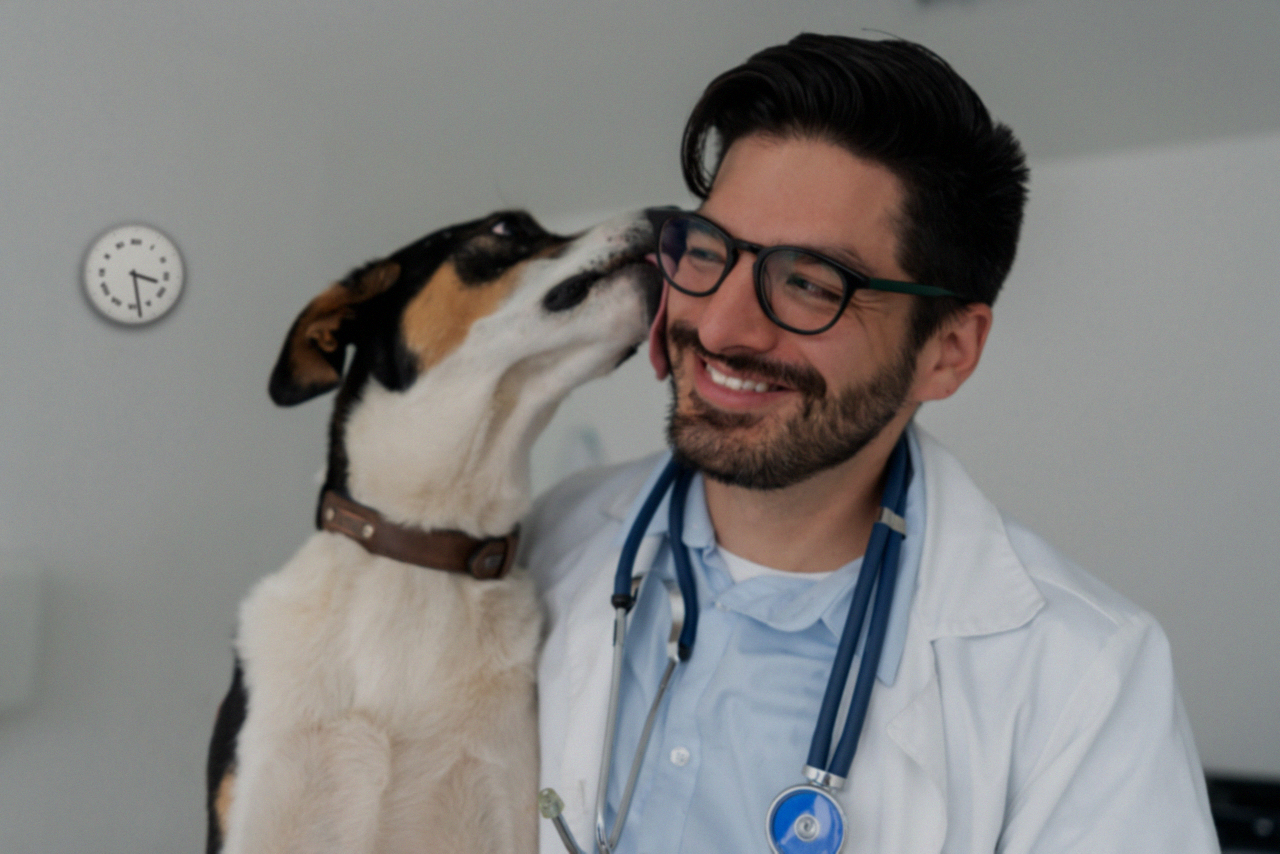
3:28
